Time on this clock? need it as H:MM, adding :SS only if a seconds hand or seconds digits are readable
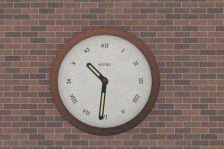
10:31
